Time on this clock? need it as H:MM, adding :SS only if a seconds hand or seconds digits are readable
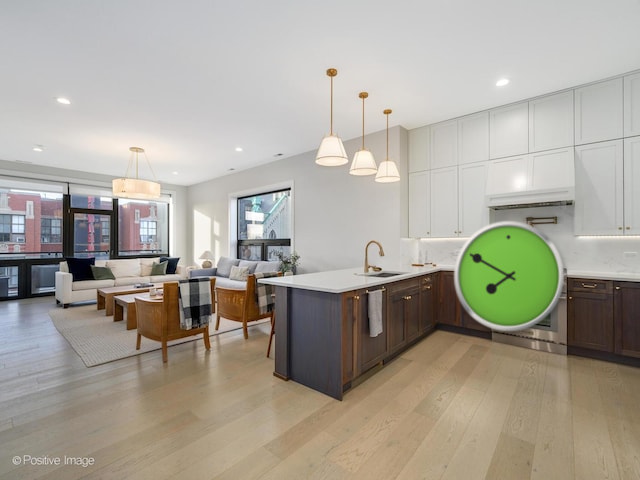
7:50
